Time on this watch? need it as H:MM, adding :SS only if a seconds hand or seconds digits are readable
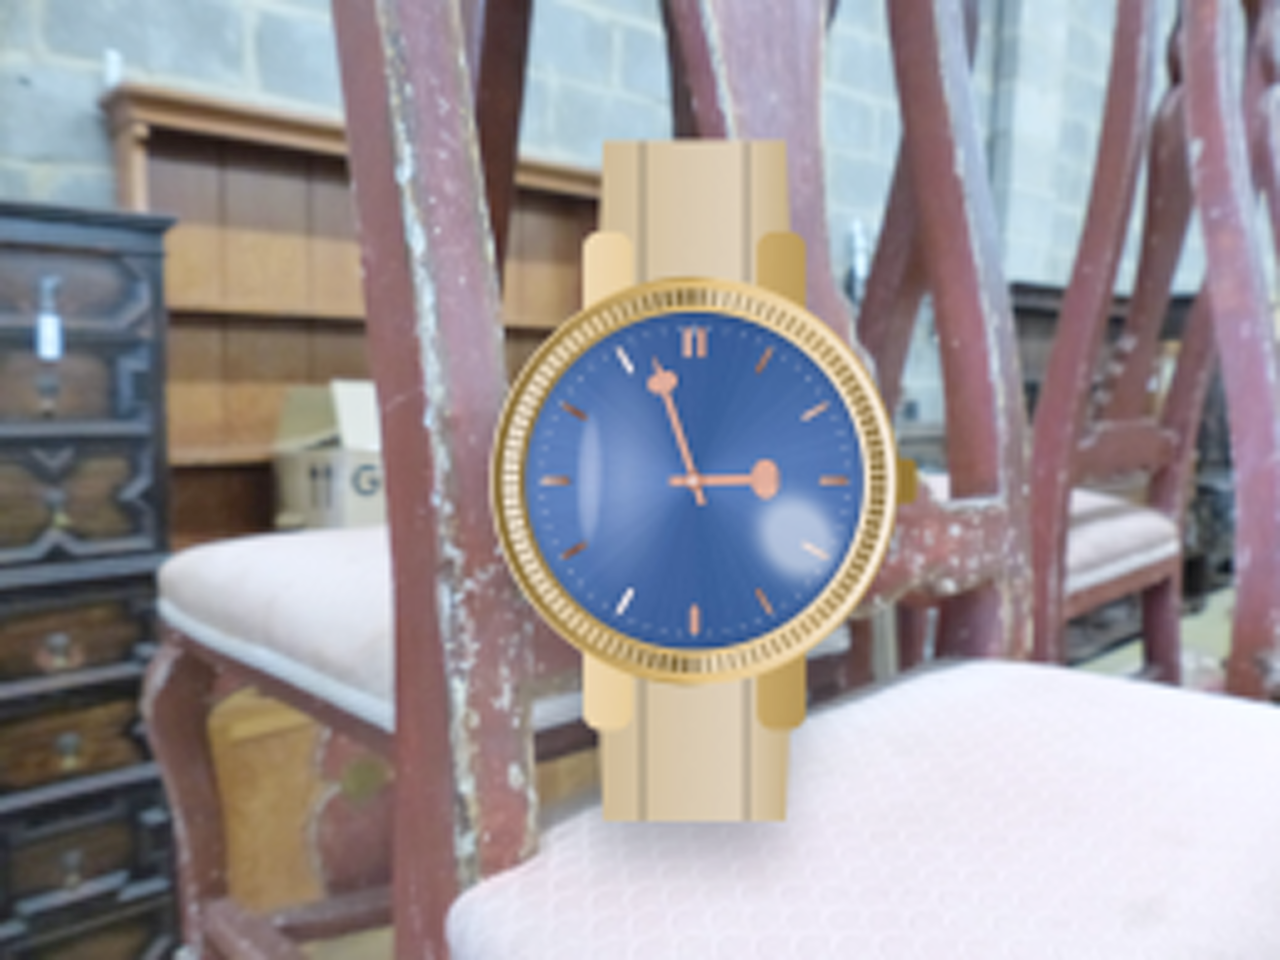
2:57
